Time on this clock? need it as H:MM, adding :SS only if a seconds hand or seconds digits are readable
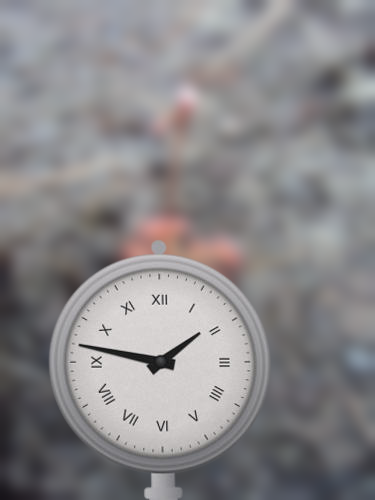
1:47
